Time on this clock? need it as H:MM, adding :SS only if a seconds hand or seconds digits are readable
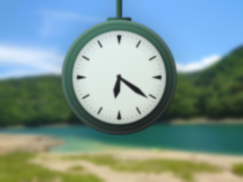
6:21
